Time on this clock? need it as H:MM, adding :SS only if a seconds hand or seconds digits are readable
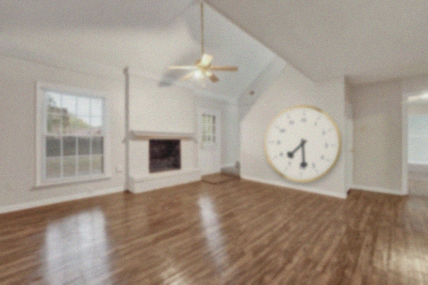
7:29
